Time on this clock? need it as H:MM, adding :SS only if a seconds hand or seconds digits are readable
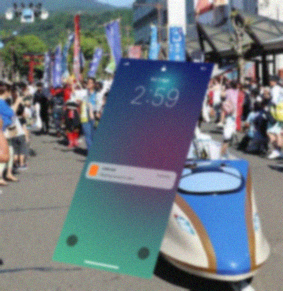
2:59
